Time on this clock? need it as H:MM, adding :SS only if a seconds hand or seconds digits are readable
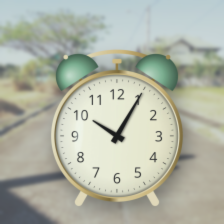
10:05
